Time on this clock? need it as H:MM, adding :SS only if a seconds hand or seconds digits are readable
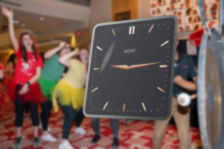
9:14
